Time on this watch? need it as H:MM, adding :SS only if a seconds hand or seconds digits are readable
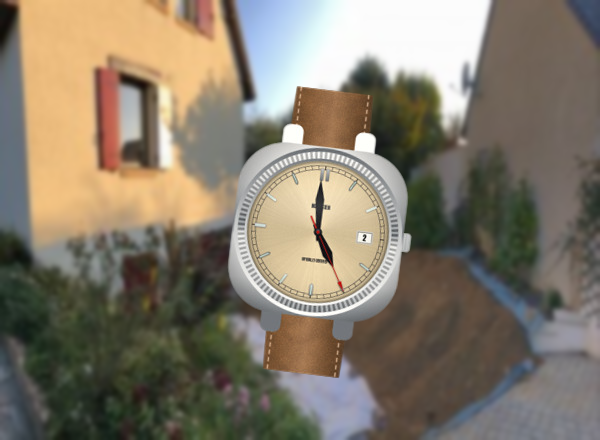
4:59:25
